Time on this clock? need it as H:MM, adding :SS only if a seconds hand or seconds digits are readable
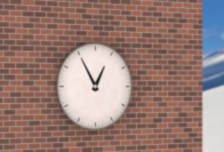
12:55
